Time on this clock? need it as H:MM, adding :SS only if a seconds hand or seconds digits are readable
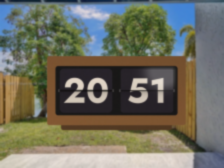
20:51
